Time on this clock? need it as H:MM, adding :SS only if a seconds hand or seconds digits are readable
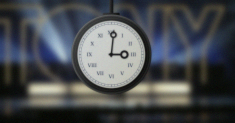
3:01
